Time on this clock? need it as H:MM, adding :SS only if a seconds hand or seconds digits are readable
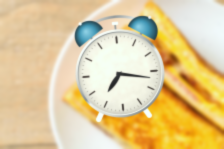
7:17
